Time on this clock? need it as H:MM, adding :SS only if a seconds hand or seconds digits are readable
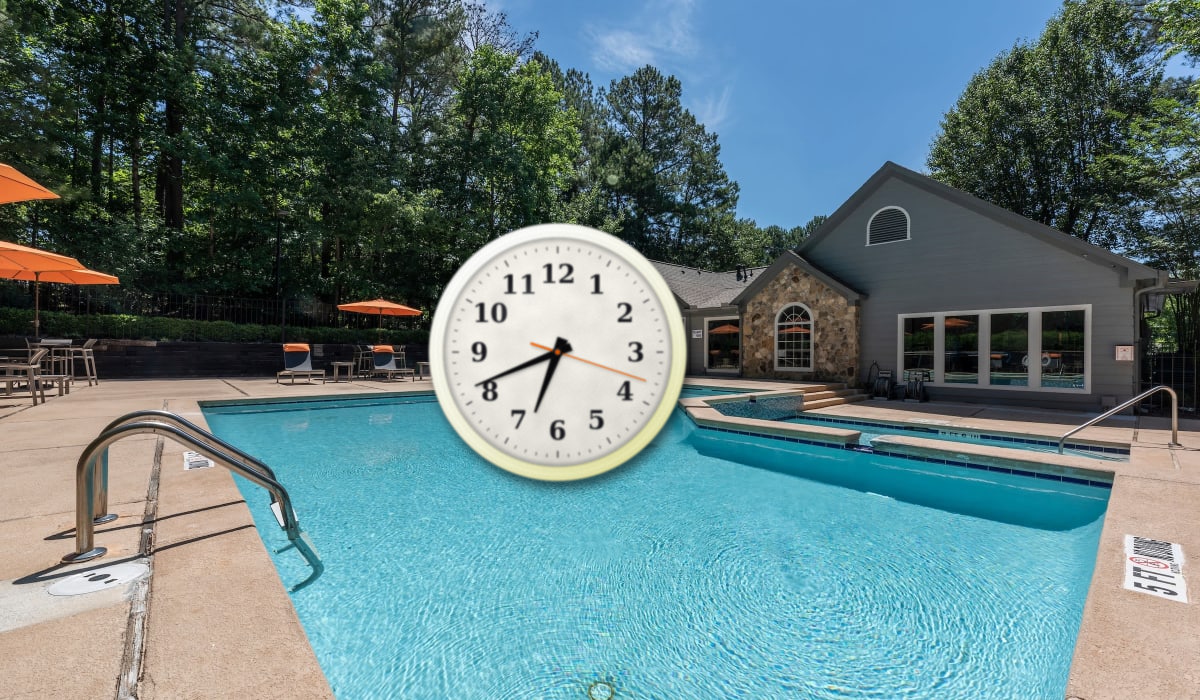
6:41:18
